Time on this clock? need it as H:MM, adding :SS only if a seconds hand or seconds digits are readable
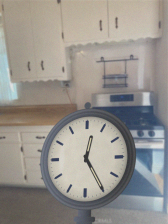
12:25
